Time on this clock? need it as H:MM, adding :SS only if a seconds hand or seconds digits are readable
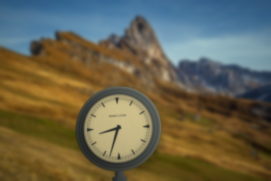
8:33
